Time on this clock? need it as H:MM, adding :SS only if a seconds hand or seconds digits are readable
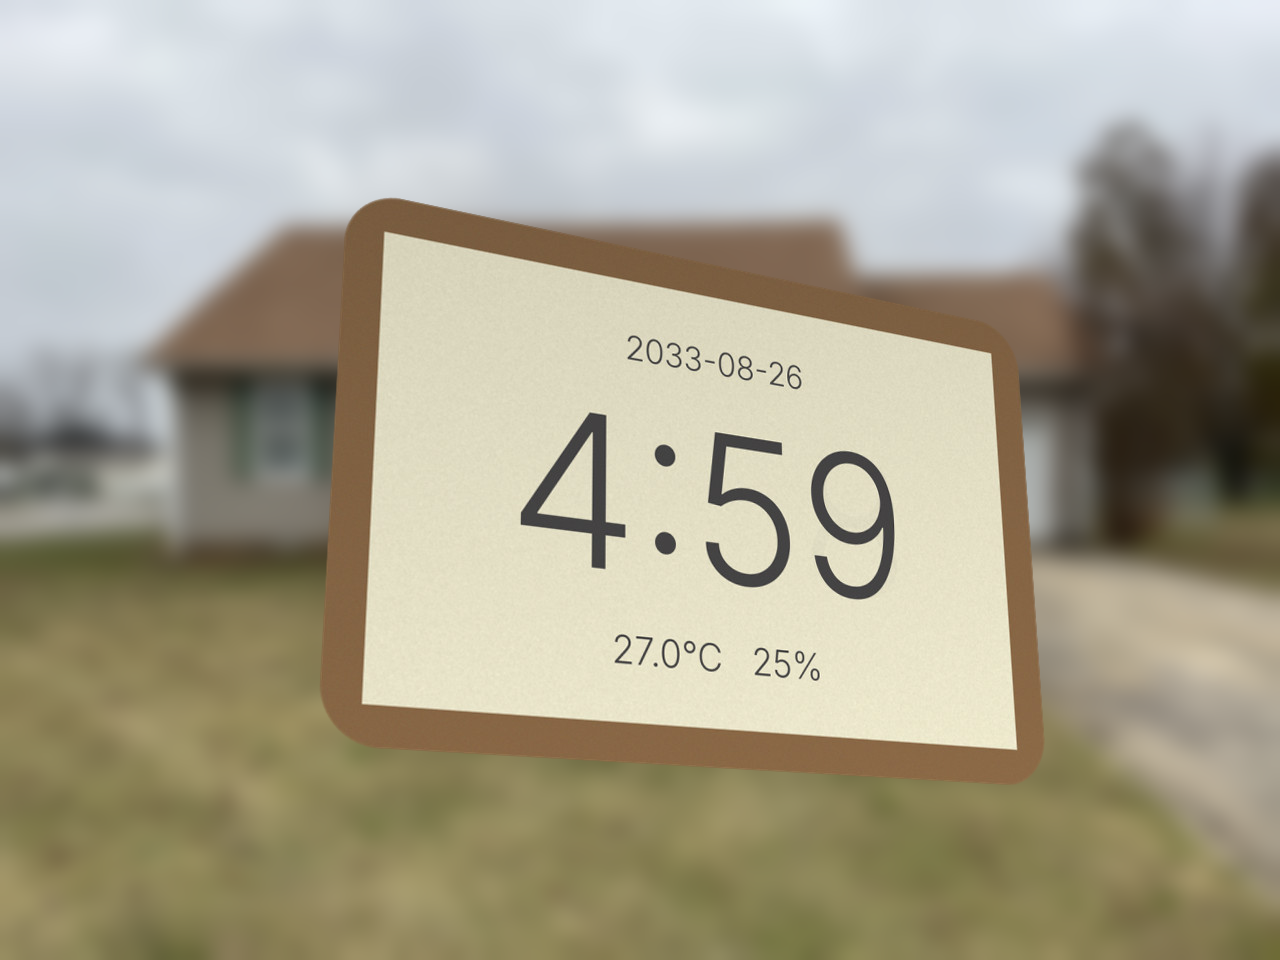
4:59
